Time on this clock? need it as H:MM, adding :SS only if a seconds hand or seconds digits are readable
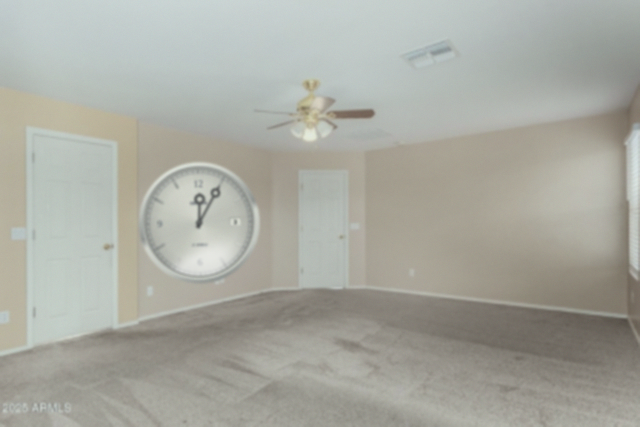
12:05
